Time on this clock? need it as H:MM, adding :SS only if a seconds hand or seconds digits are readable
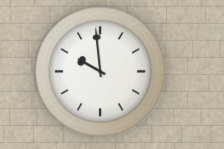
9:59
